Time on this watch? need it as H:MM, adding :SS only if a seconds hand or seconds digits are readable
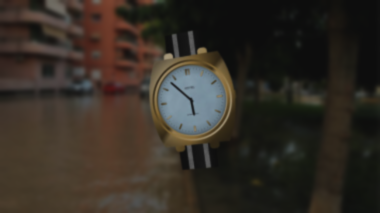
5:53
